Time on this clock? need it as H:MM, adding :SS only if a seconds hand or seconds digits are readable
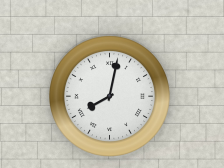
8:02
